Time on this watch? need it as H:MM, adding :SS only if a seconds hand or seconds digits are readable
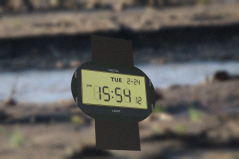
15:54:12
